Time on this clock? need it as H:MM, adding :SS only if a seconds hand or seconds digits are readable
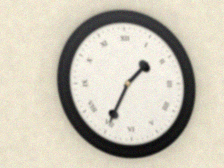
1:35
